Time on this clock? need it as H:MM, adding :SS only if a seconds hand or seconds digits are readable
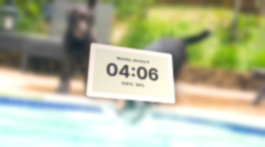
4:06
